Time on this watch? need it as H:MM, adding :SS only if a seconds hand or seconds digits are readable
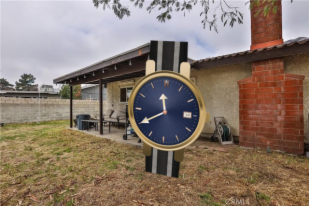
11:40
